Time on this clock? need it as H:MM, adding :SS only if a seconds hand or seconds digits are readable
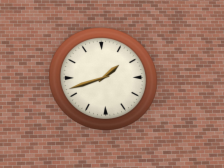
1:42
